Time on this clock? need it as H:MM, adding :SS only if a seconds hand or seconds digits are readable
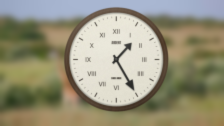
1:25
